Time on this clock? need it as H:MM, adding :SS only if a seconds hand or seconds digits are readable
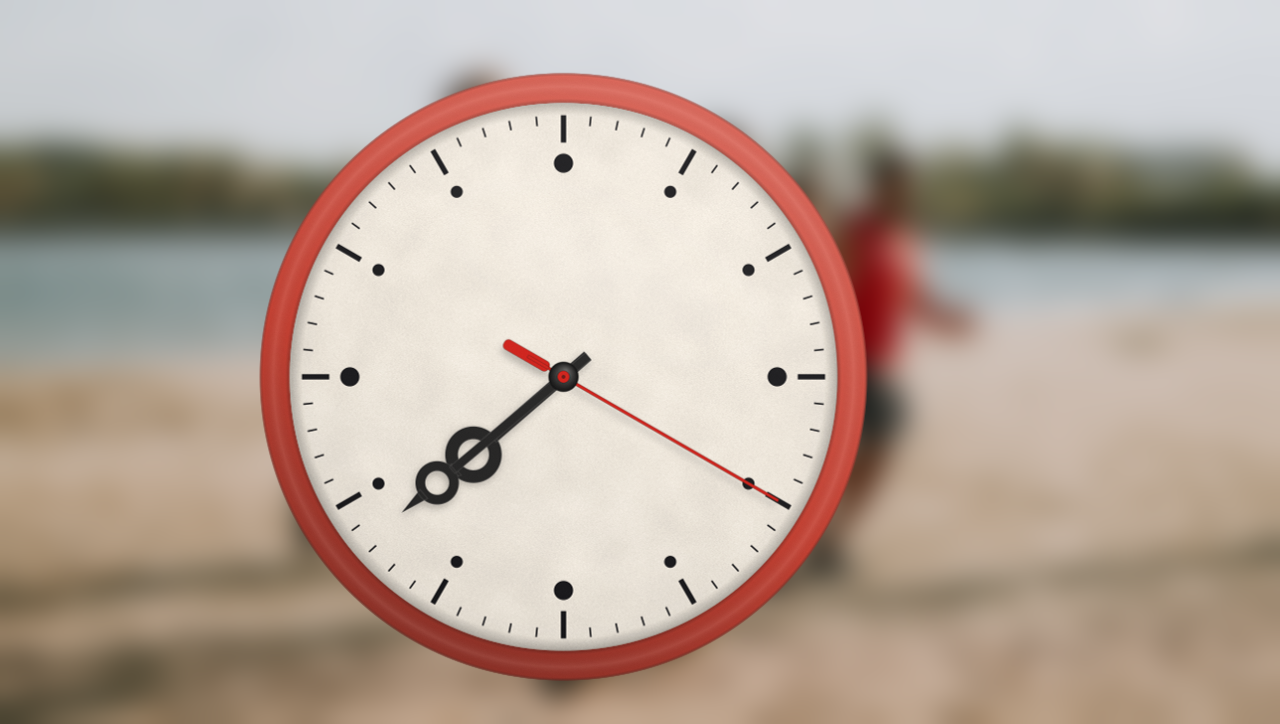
7:38:20
